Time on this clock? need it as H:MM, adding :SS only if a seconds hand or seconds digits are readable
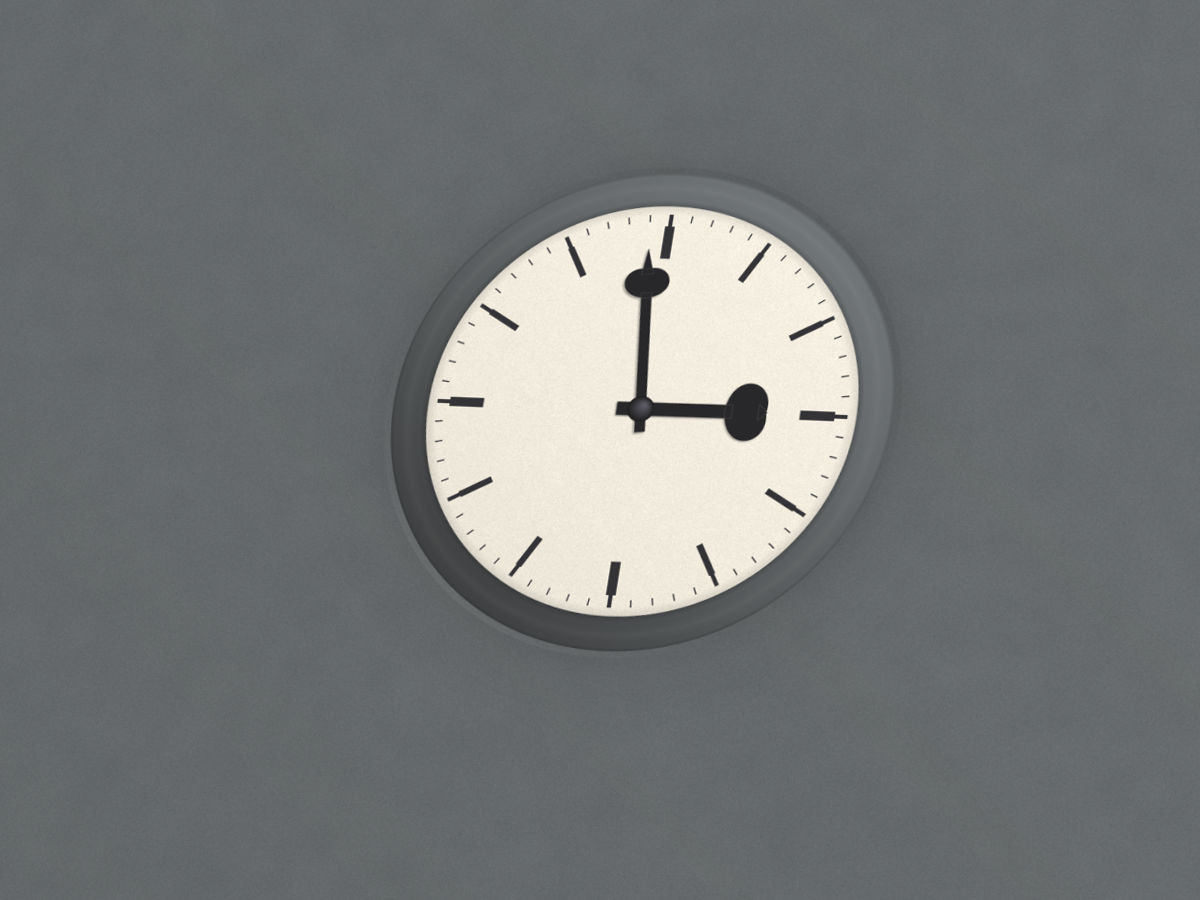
2:59
